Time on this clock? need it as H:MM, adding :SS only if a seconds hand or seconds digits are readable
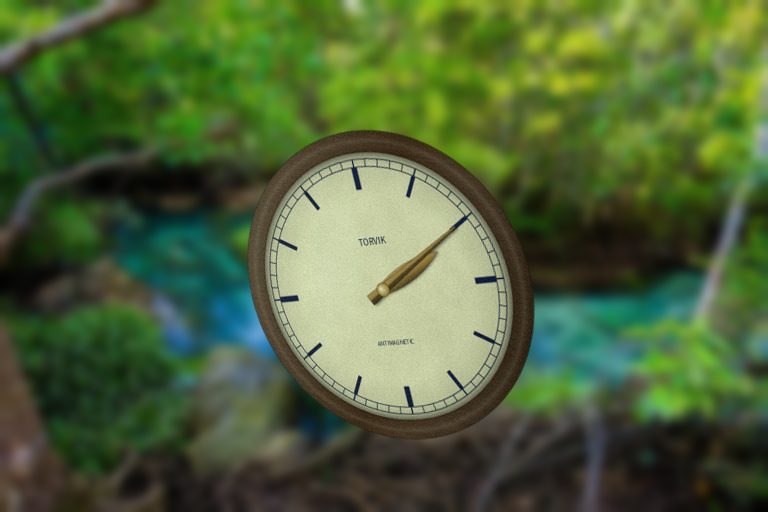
2:10
